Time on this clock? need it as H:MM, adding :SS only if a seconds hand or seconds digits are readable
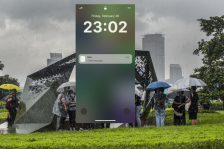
23:02
